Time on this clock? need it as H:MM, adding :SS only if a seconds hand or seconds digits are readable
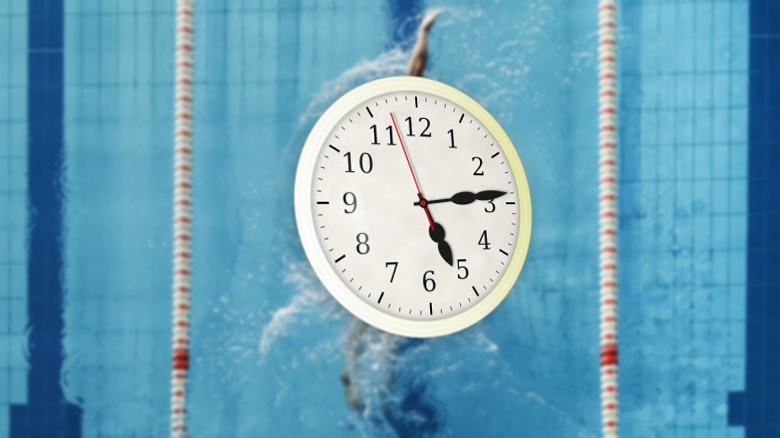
5:13:57
